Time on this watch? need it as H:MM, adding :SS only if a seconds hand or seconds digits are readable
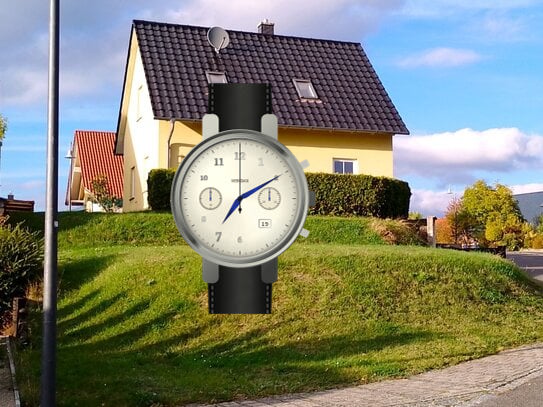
7:10
